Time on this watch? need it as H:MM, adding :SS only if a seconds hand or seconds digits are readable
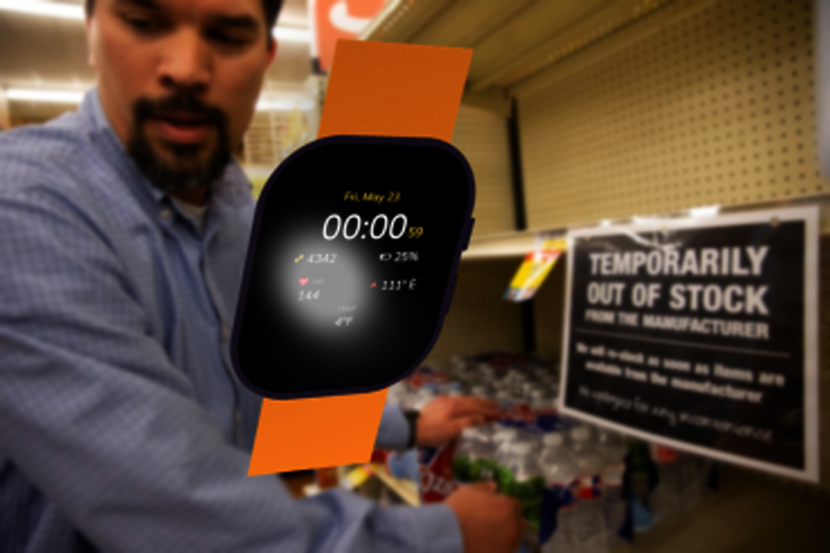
0:00
